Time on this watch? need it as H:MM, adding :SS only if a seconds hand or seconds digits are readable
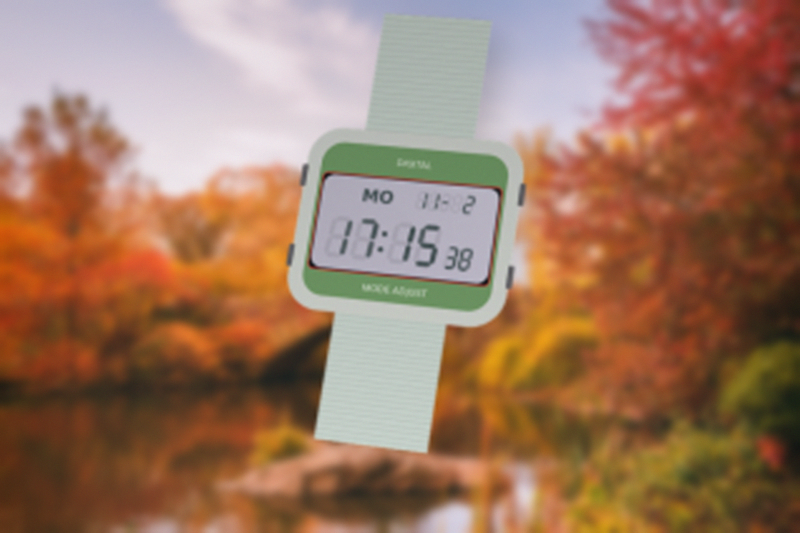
17:15:38
